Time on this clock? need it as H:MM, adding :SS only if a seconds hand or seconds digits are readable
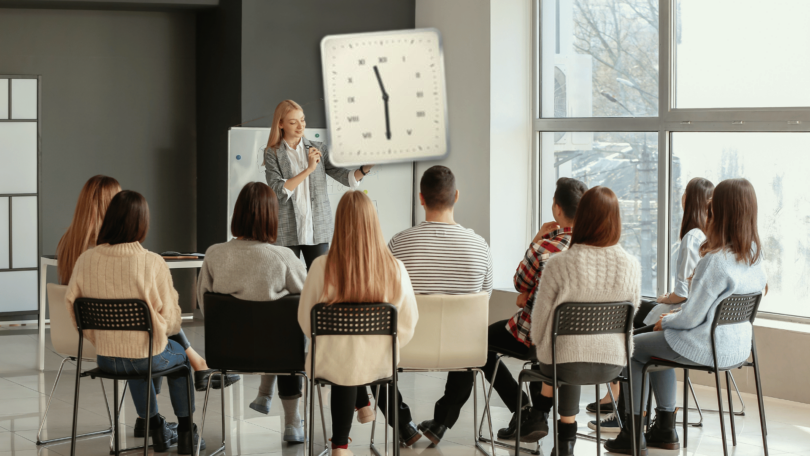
11:30
